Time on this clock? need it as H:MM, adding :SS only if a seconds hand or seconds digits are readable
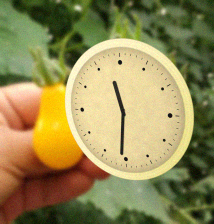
11:31
